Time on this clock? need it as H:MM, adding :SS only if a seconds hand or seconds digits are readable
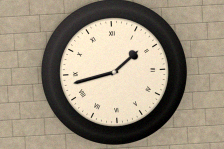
1:43
